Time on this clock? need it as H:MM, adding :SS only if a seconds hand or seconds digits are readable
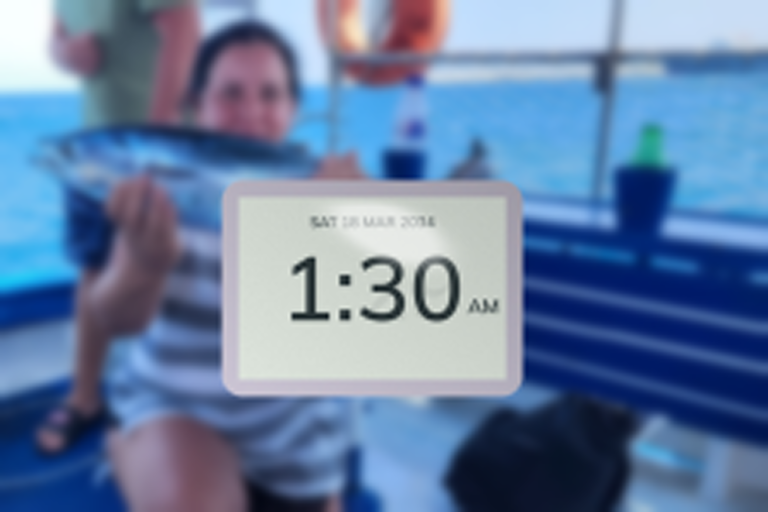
1:30
